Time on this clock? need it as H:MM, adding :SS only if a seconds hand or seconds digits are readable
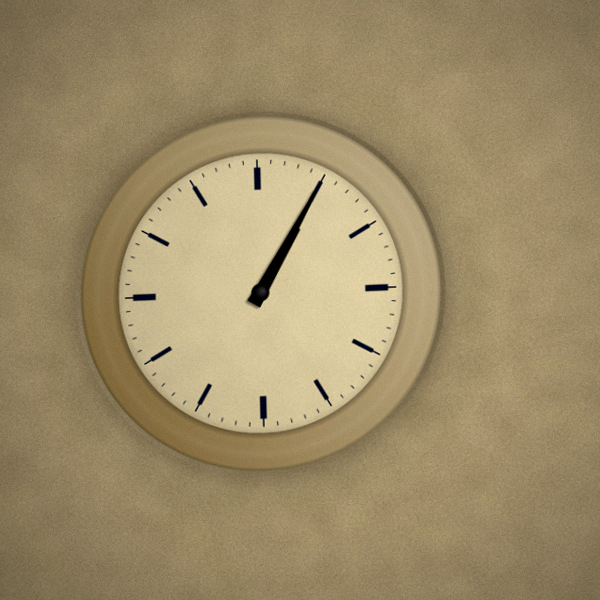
1:05
